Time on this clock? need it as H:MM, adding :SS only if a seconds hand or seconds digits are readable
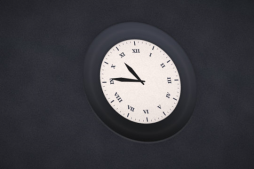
10:46
